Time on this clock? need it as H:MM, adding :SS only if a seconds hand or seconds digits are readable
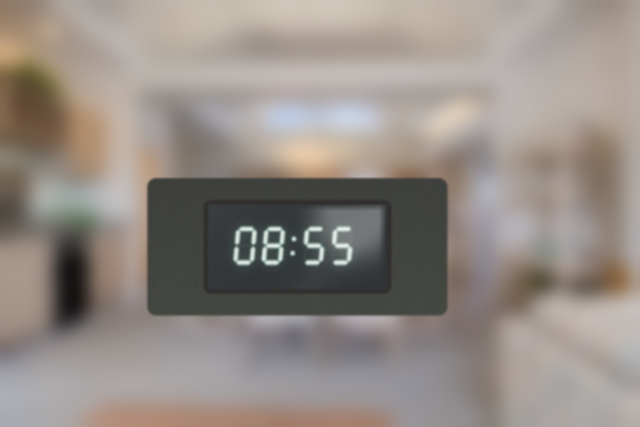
8:55
